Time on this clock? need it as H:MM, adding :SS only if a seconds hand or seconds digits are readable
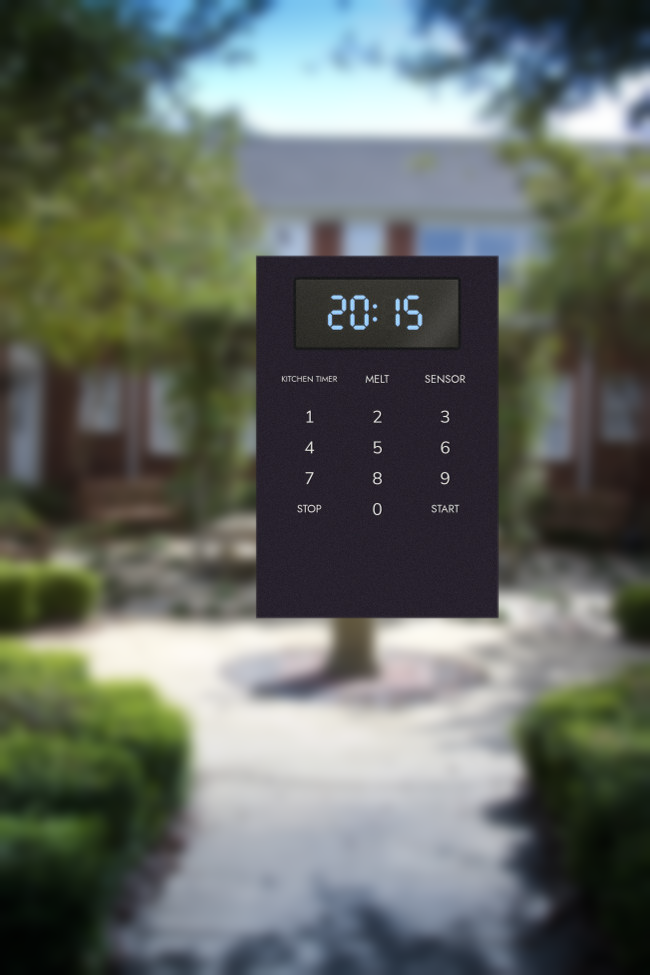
20:15
